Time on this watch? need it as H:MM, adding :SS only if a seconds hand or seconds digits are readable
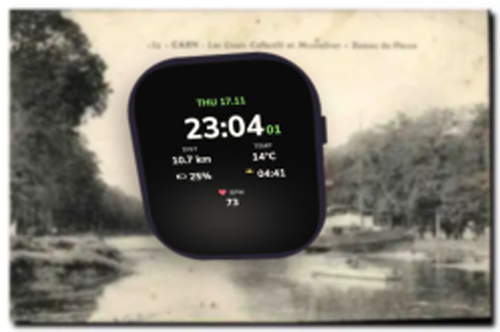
23:04
